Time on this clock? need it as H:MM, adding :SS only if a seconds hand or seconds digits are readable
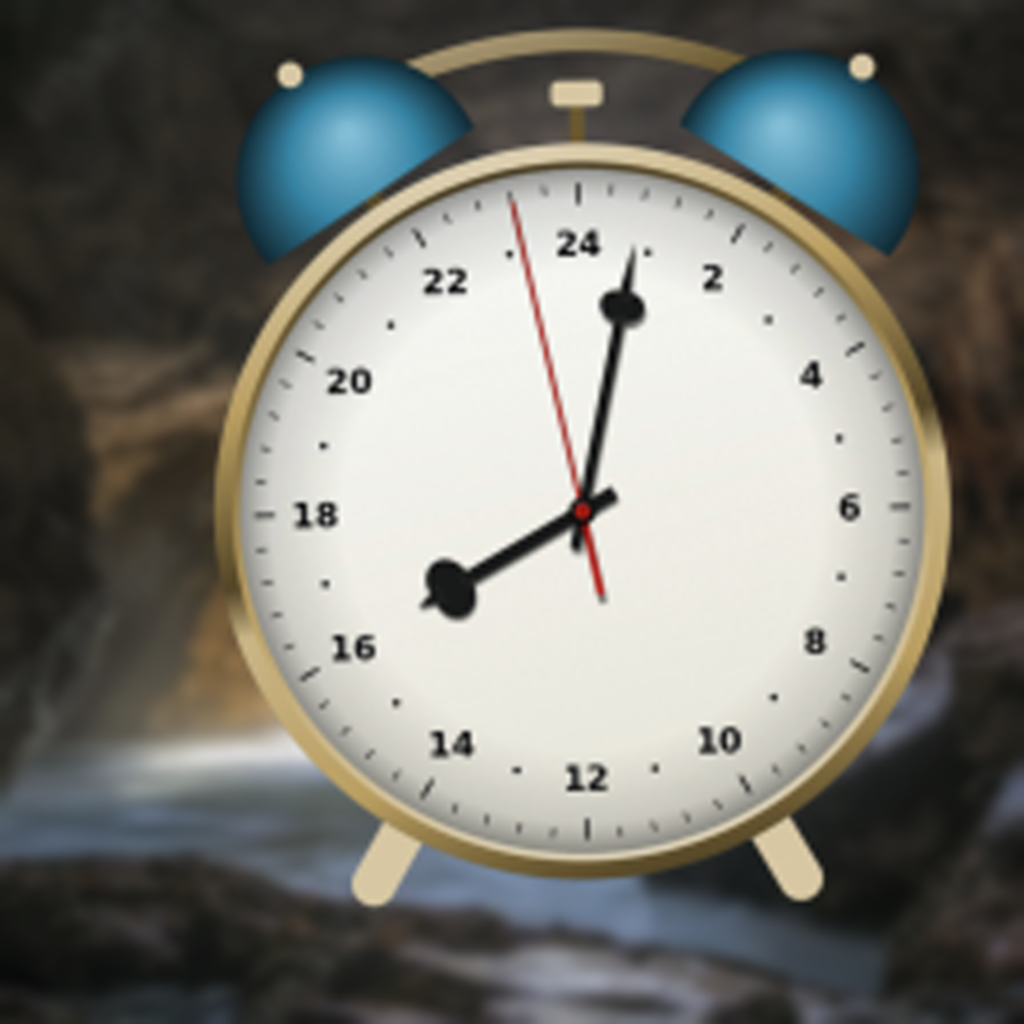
16:01:58
